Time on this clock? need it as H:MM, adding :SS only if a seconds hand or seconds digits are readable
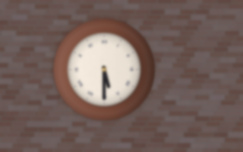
5:30
